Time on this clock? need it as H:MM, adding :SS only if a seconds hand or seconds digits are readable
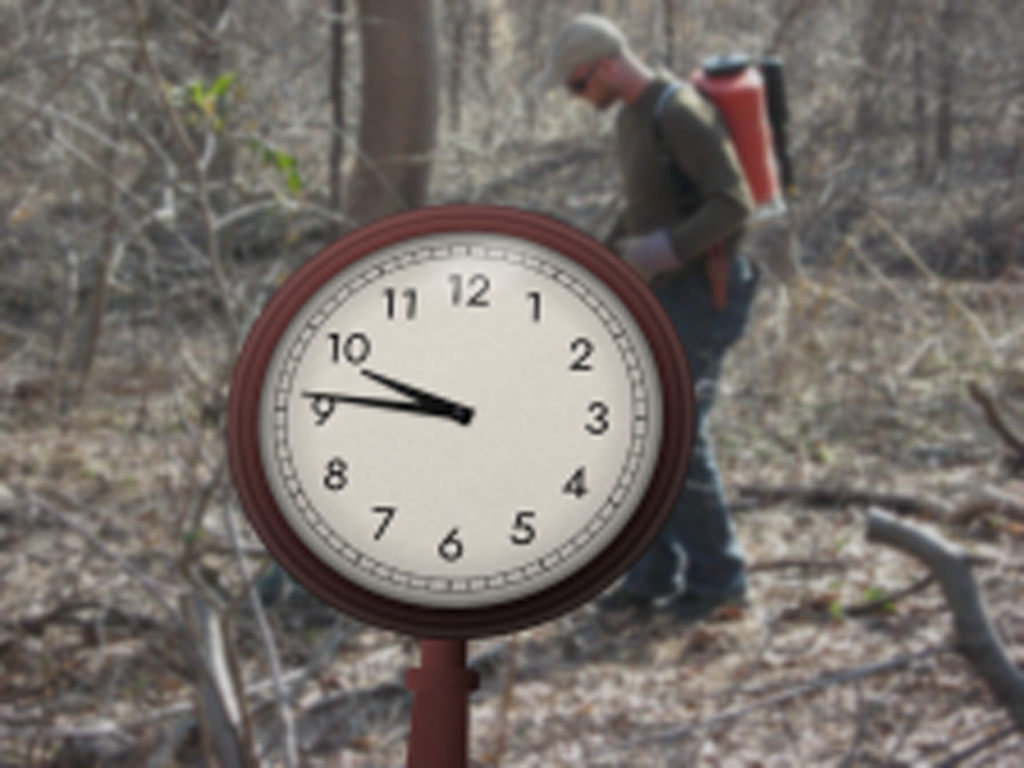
9:46
